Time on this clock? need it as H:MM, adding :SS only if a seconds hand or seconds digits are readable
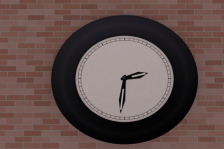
2:31
